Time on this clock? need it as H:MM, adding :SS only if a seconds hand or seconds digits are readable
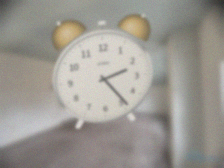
2:24
